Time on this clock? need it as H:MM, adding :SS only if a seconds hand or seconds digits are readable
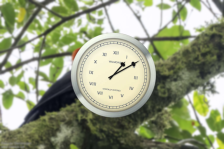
1:09
